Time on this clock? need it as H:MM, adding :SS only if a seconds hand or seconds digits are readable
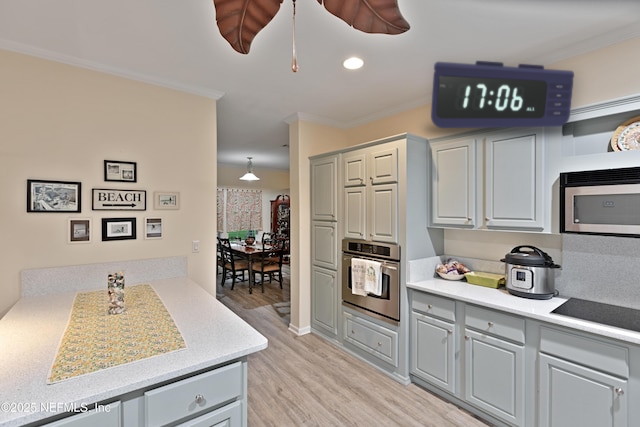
17:06
